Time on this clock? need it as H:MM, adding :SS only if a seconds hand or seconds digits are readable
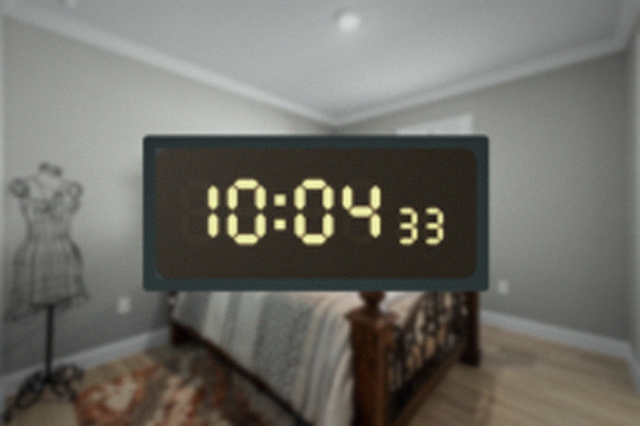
10:04:33
